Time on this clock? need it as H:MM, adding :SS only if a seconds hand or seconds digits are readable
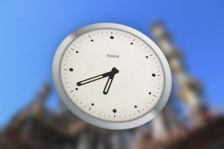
6:41
